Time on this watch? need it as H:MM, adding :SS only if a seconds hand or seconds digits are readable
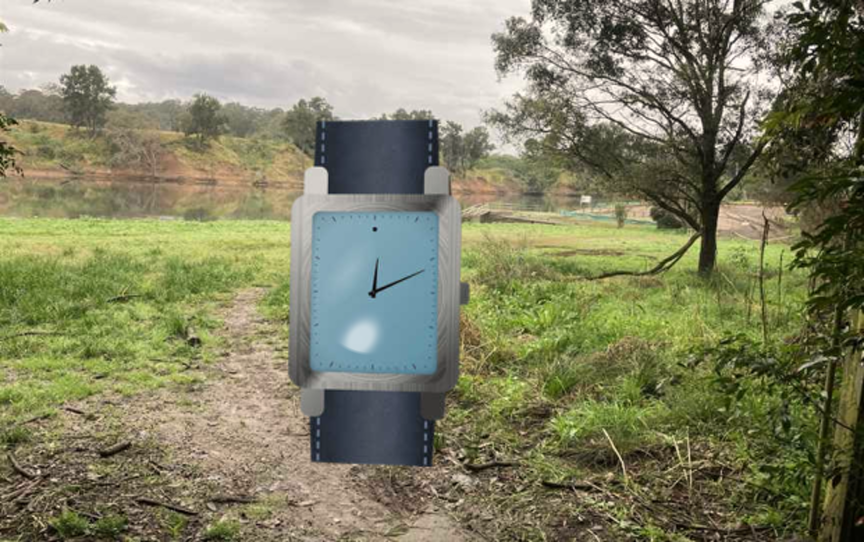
12:11
